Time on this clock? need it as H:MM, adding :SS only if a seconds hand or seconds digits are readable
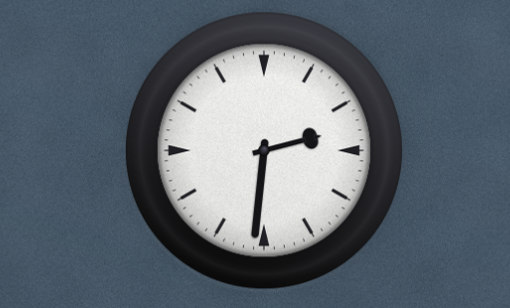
2:31
